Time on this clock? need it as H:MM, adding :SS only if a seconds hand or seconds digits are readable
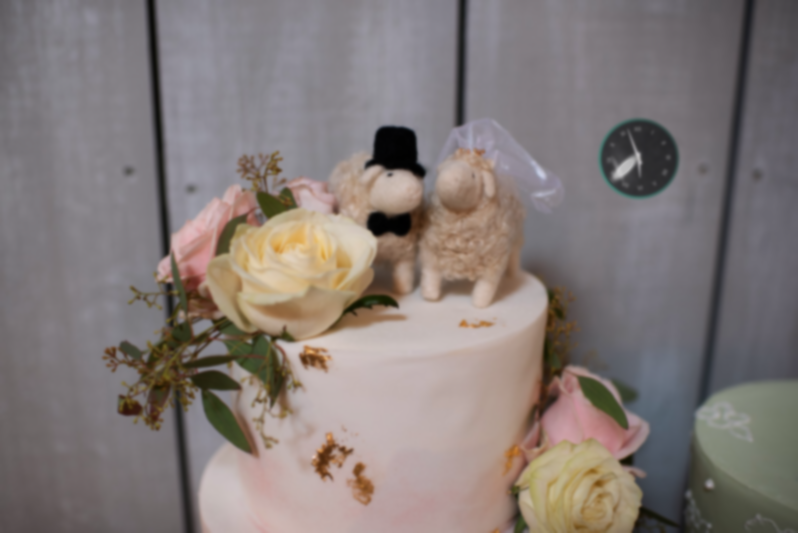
5:57
